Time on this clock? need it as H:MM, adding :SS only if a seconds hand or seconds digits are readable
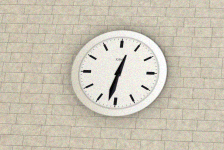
12:32
